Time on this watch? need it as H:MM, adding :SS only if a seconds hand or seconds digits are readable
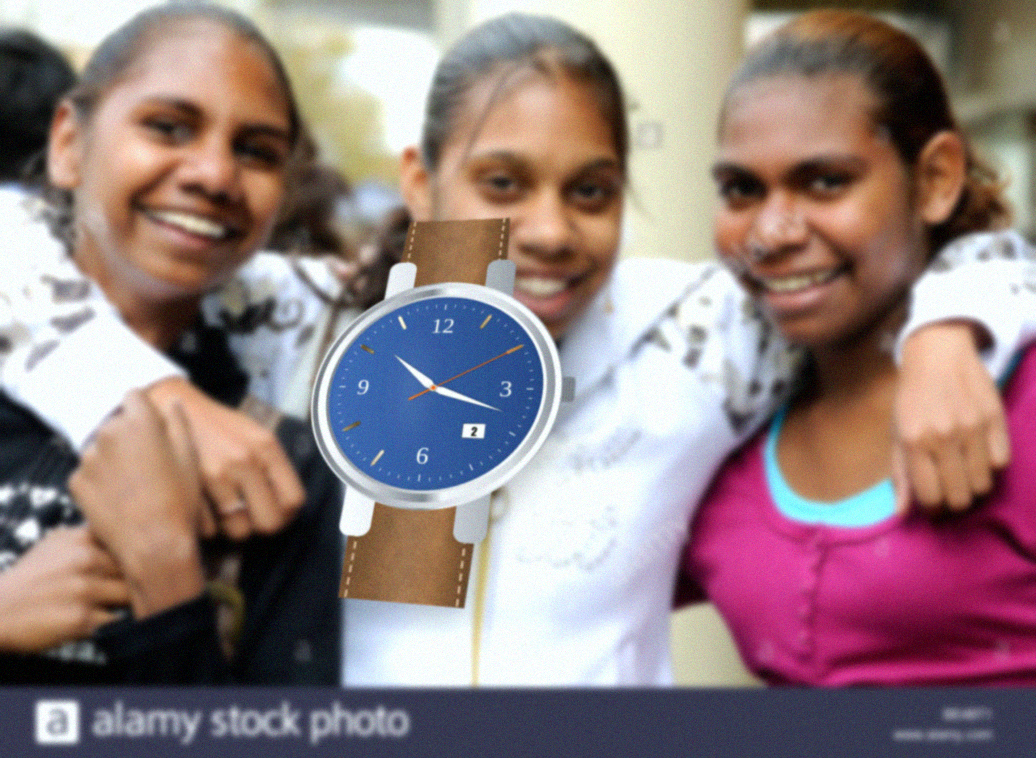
10:18:10
